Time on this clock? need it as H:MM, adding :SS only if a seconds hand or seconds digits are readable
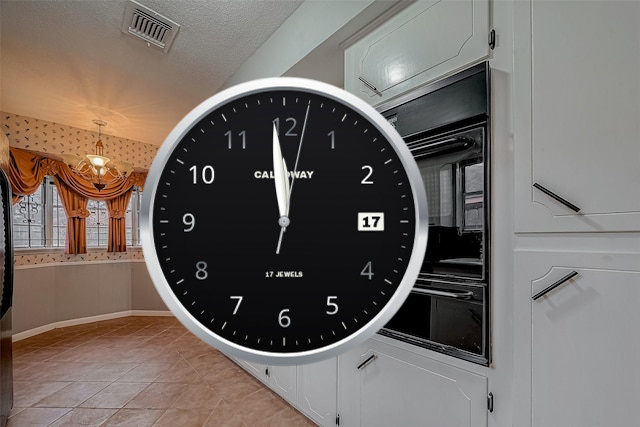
11:59:02
